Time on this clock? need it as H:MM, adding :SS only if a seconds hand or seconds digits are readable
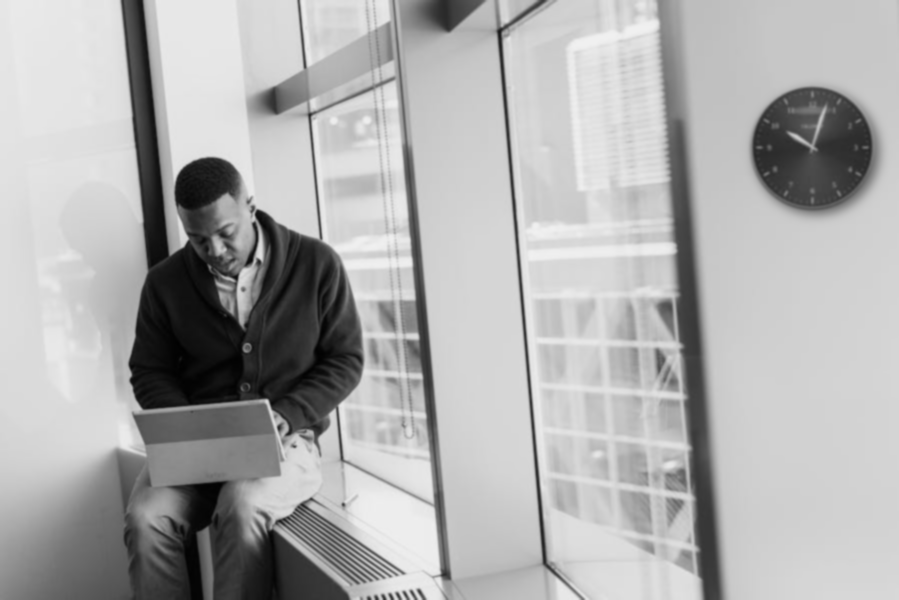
10:03
